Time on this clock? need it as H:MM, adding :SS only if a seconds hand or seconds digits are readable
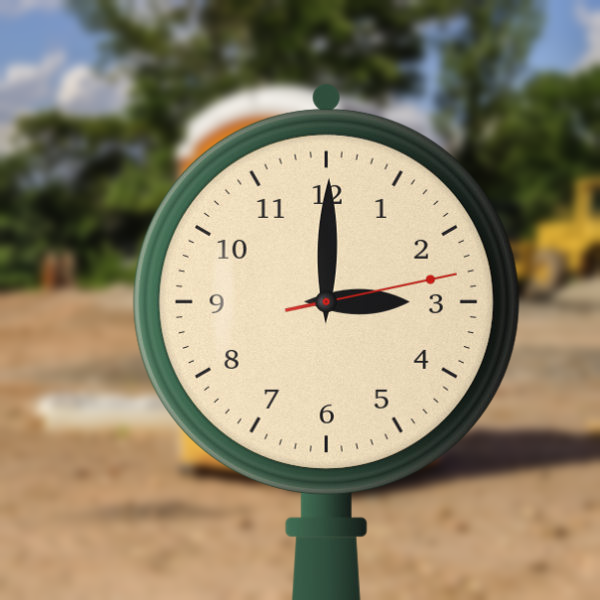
3:00:13
